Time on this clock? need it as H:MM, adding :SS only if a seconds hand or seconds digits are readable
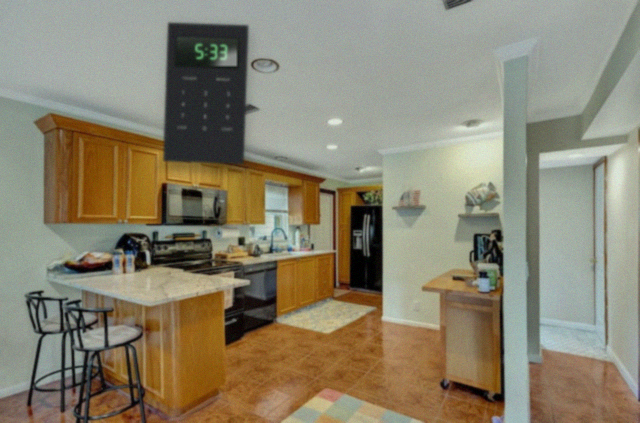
5:33
